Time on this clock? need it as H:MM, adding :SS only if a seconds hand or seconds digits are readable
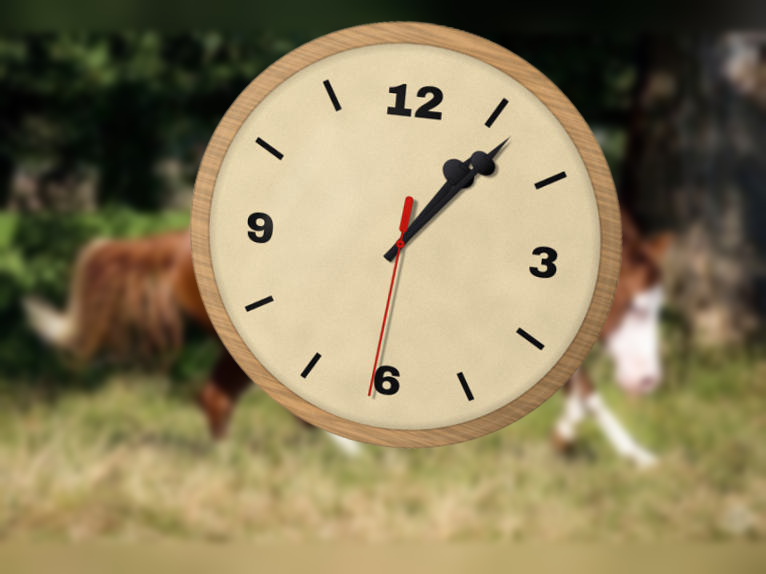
1:06:31
